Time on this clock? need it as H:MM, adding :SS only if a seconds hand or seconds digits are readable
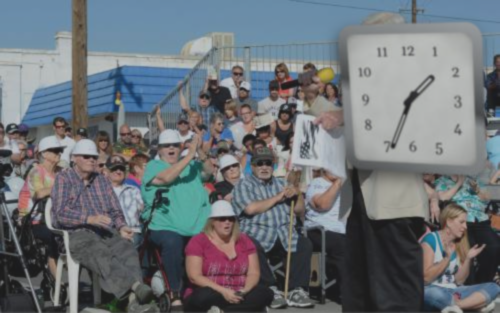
1:34
